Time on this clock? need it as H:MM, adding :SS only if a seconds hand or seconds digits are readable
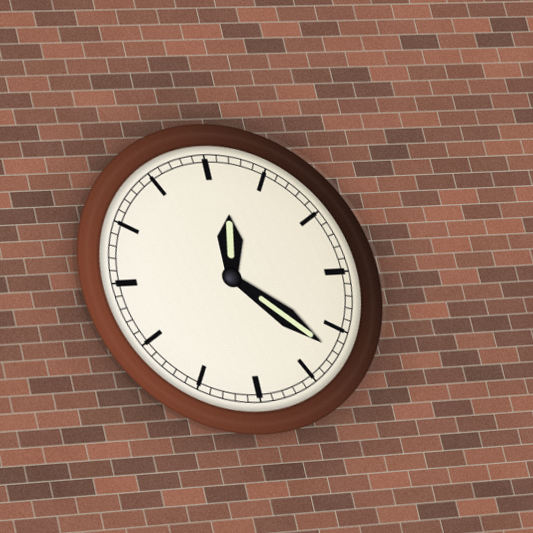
12:22
